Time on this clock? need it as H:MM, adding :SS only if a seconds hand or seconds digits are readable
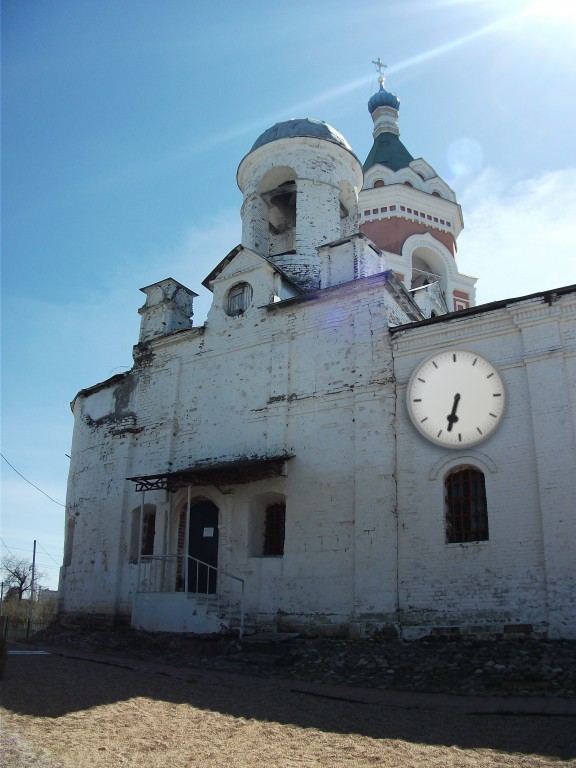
6:33
